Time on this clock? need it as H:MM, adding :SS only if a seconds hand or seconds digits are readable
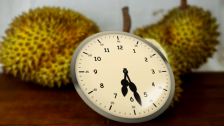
6:28
